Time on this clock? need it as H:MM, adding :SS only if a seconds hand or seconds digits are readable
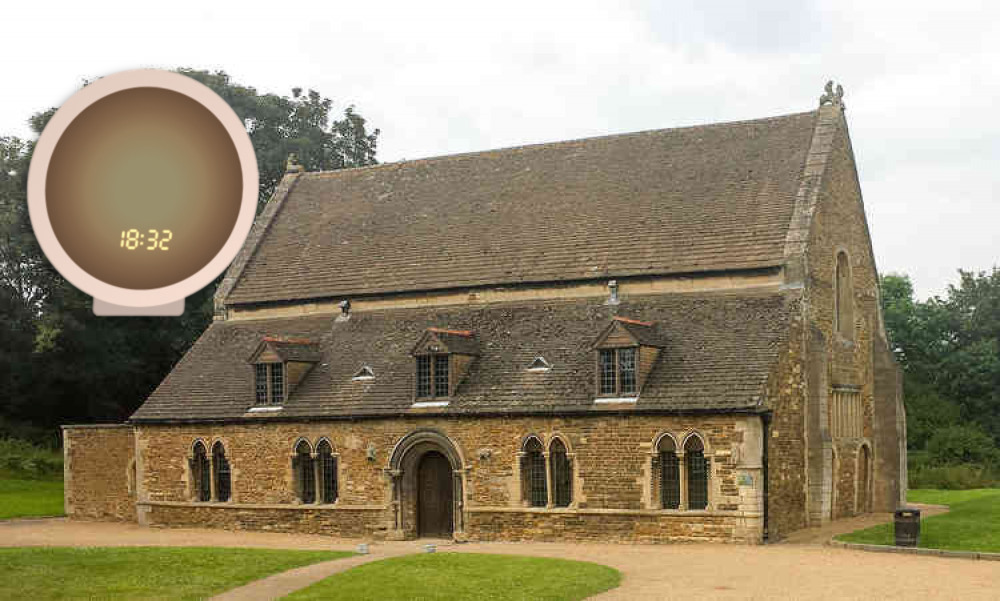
18:32
